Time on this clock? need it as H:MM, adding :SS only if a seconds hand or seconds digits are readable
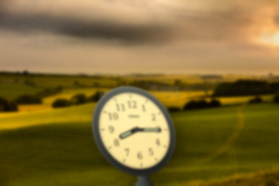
8:15
